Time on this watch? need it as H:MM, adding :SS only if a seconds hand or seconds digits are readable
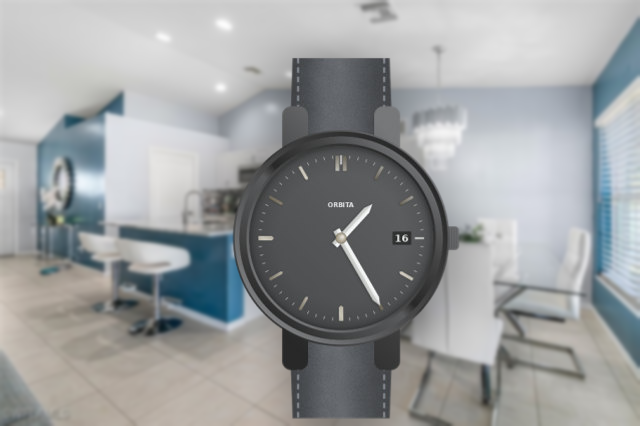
1:25
